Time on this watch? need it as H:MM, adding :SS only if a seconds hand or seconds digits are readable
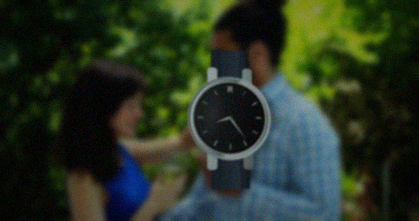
8:24
